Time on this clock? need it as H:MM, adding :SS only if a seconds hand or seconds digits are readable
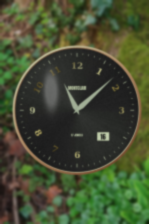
11:08
